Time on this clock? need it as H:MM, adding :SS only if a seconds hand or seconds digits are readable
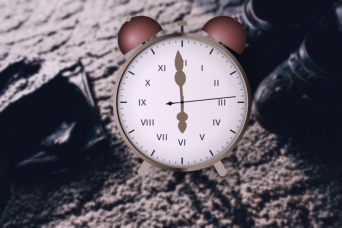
5:59:14
